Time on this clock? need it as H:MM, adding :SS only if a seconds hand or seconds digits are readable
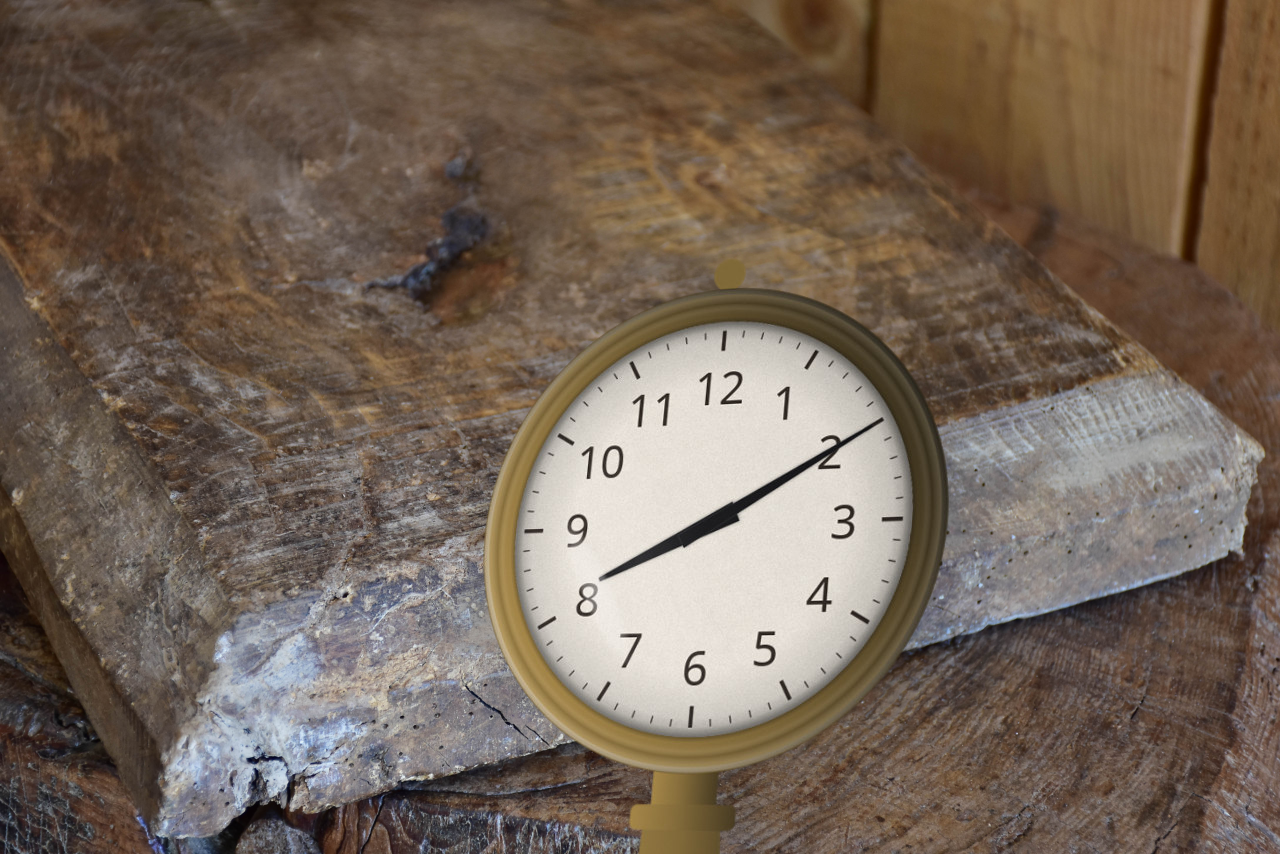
8:10
